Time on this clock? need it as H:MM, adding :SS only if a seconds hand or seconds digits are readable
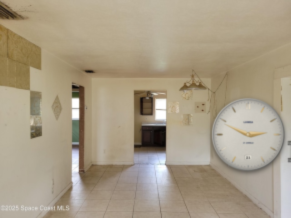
2:49
